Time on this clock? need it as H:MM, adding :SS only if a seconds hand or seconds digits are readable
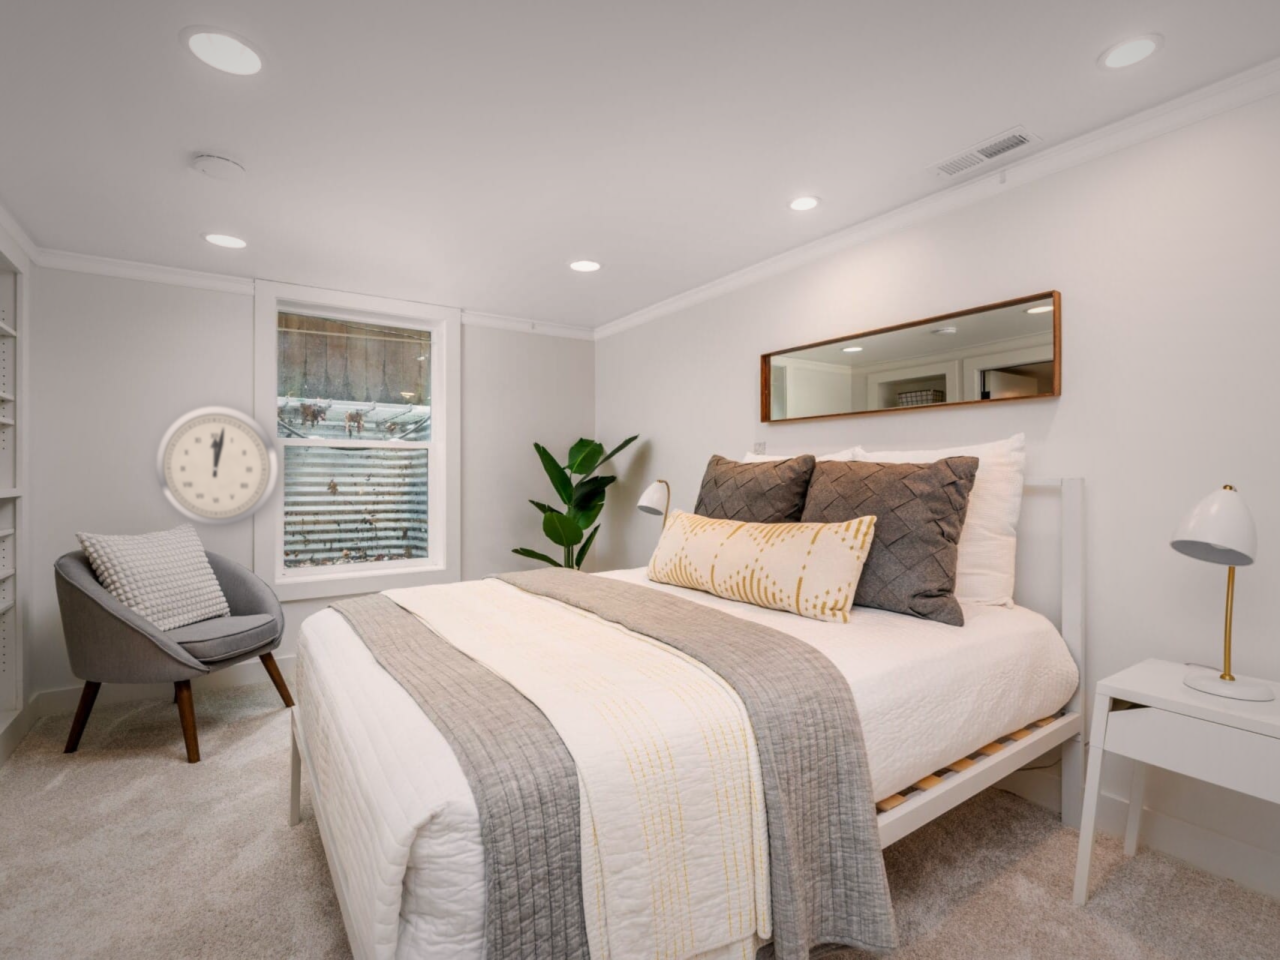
12:02
